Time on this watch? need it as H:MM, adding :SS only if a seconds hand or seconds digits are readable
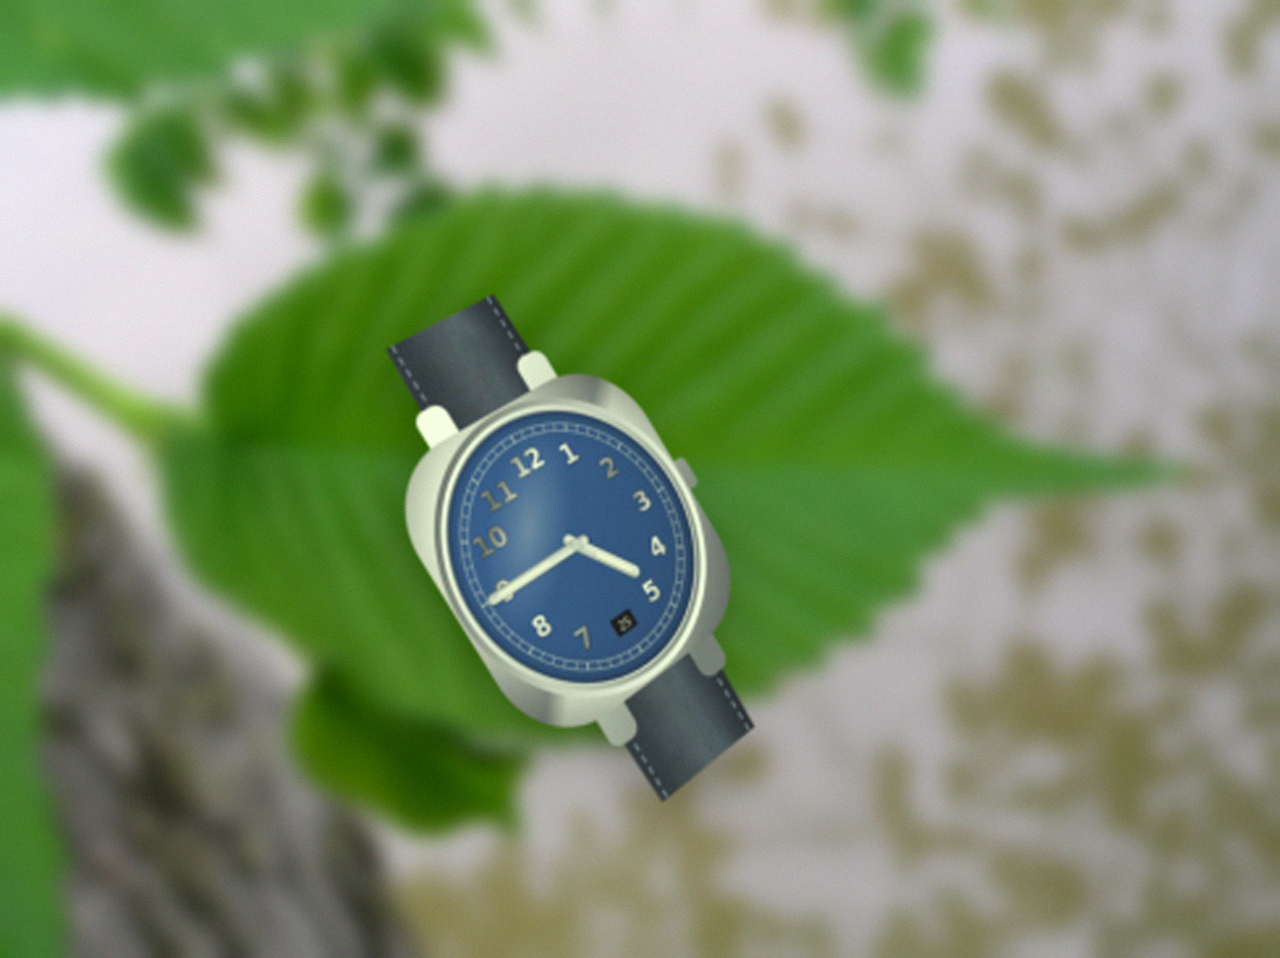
4:45
